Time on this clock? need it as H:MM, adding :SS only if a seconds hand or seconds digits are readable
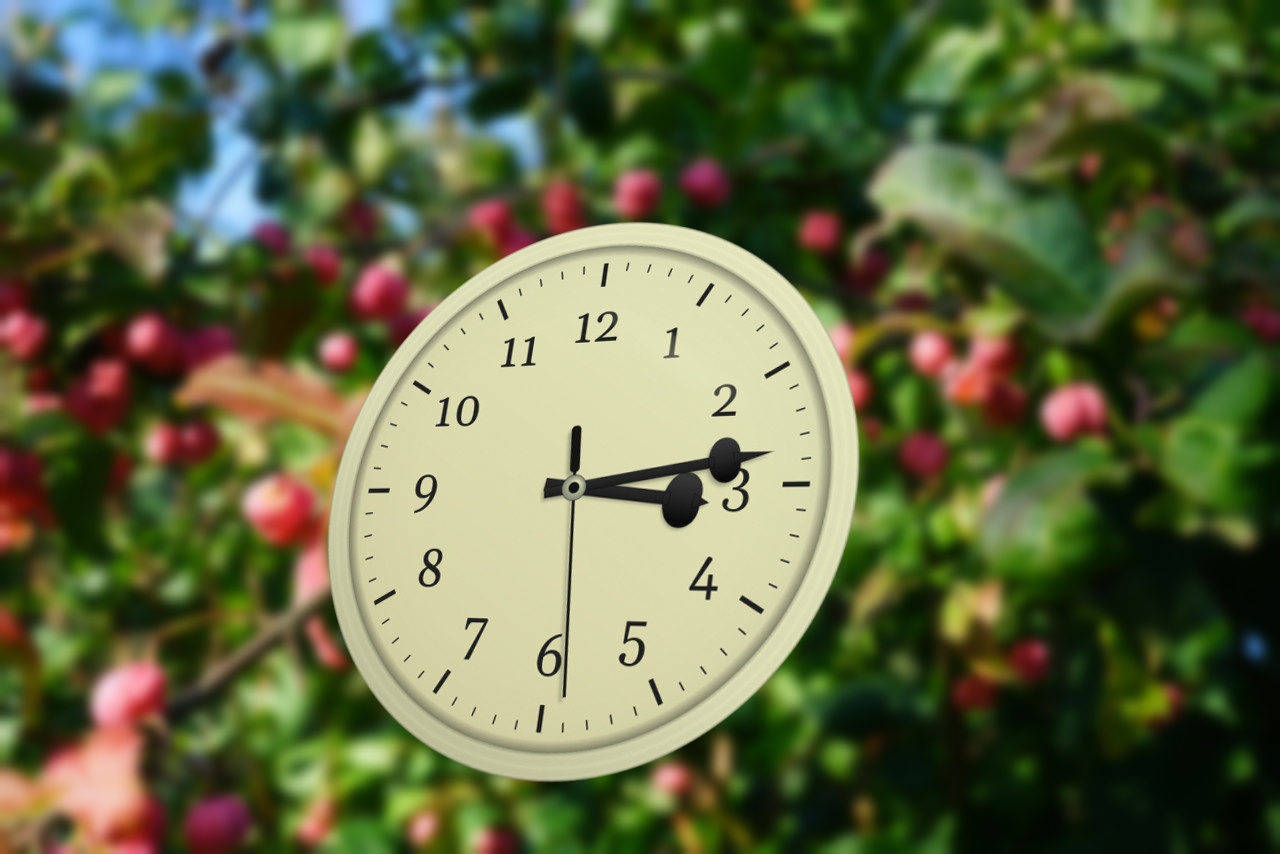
3:13:29
